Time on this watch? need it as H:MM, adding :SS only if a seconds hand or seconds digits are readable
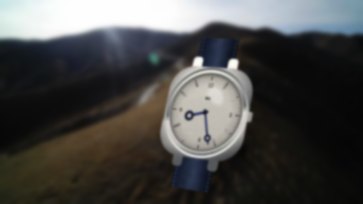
8:27
